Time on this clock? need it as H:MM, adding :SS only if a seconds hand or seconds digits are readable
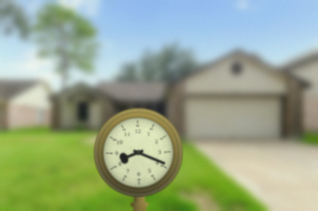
8:19
